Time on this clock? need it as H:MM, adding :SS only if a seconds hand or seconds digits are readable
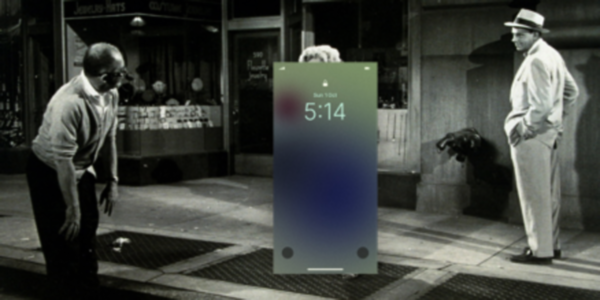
5:14
